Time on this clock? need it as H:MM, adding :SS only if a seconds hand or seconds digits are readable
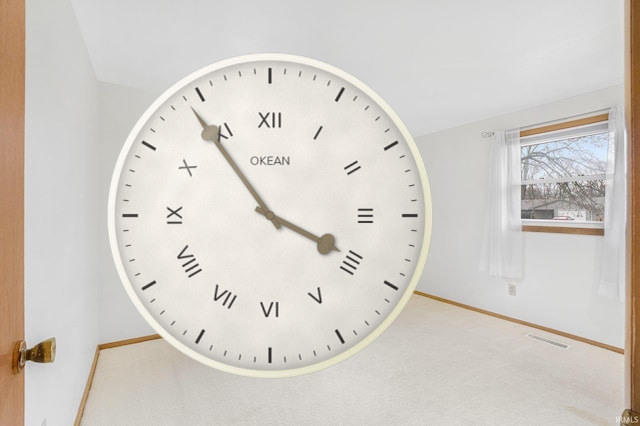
3:54
